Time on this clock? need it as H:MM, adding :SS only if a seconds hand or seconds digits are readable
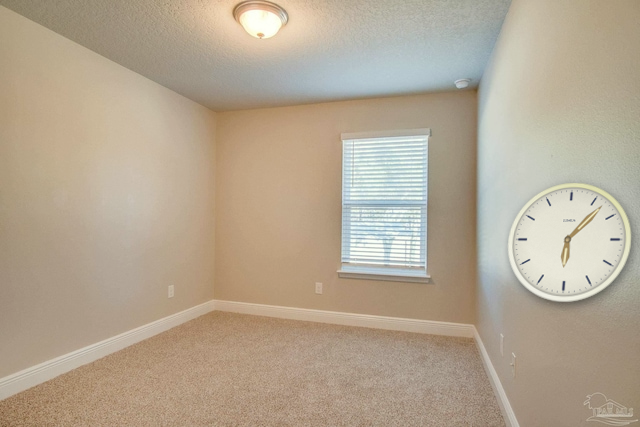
6:07
